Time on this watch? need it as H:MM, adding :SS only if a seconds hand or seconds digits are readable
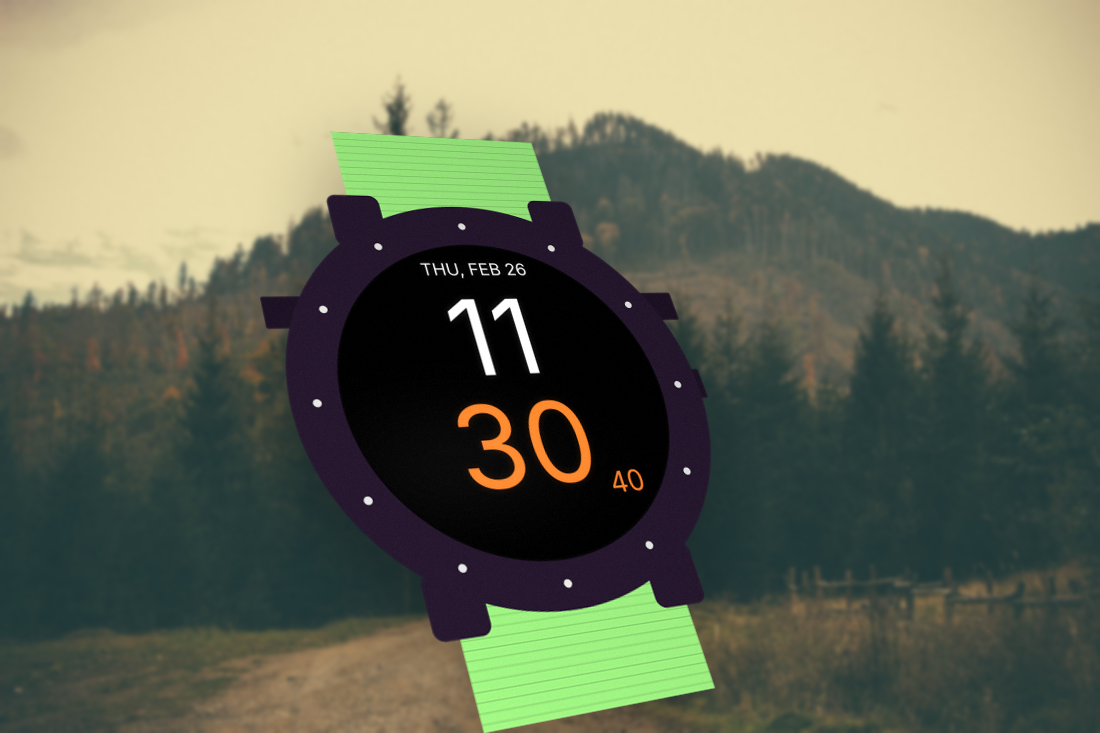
11:30:40
